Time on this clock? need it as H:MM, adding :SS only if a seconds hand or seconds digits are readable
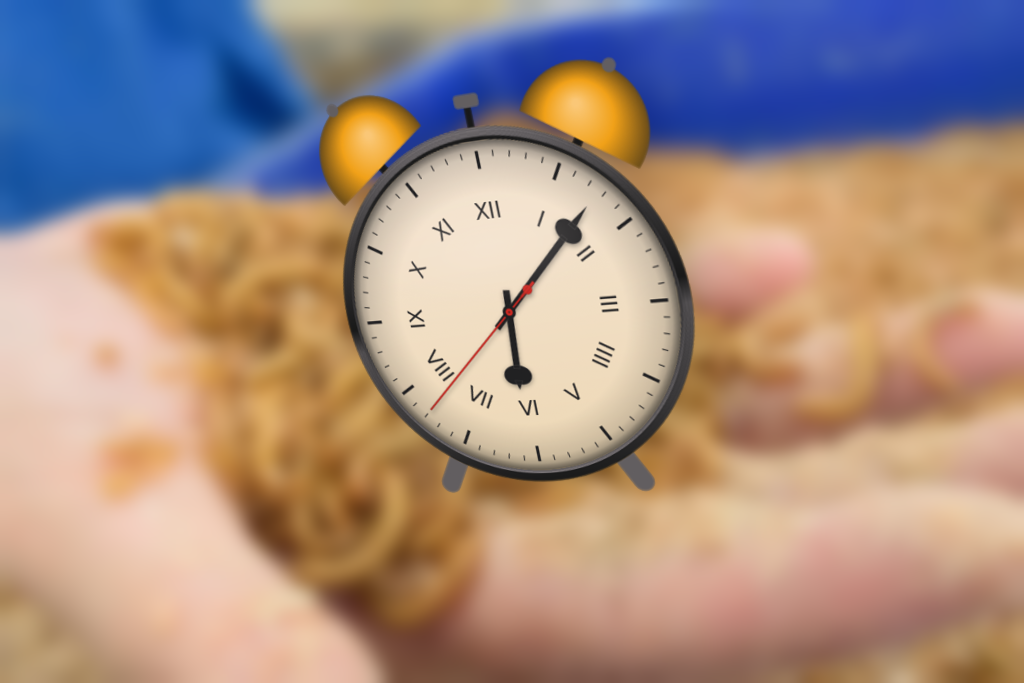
6:07:38
